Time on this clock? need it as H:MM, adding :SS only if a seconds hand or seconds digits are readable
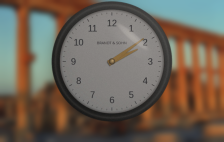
2:09
